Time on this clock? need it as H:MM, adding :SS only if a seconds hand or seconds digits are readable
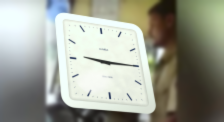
9:15
